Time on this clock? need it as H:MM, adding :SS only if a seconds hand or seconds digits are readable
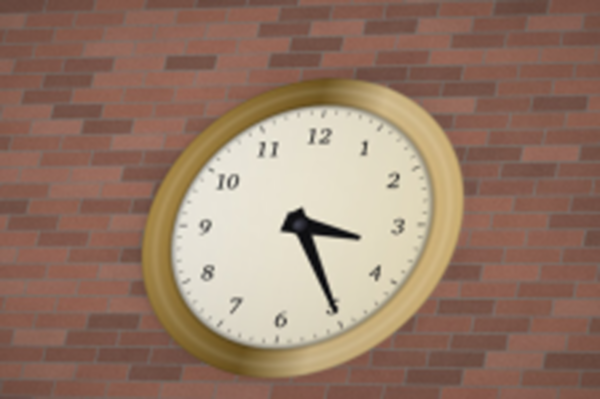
3:25
